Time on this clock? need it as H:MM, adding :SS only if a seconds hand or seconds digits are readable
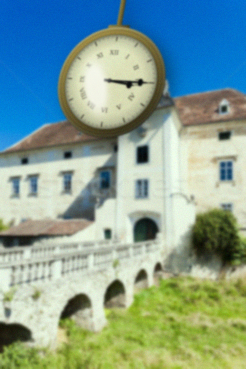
3:15
